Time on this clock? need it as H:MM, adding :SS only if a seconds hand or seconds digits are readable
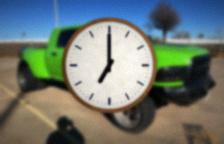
7:00
